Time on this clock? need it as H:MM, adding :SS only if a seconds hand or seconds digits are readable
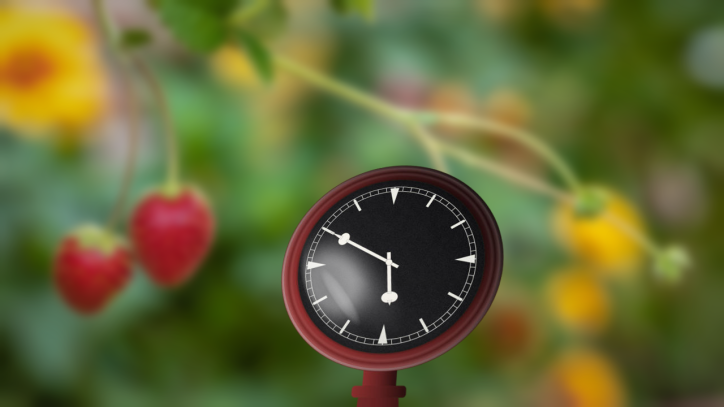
5:50
